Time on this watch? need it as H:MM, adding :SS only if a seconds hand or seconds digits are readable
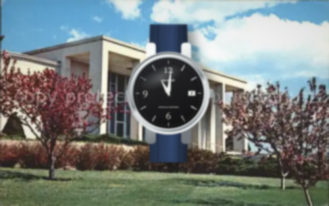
11:01
